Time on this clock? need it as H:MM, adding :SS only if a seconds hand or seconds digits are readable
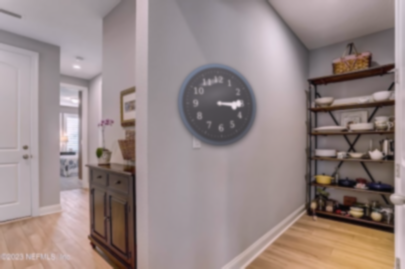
3:15
